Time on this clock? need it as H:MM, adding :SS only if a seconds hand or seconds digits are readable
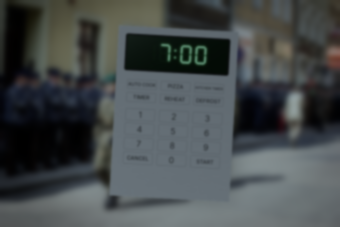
7:00
